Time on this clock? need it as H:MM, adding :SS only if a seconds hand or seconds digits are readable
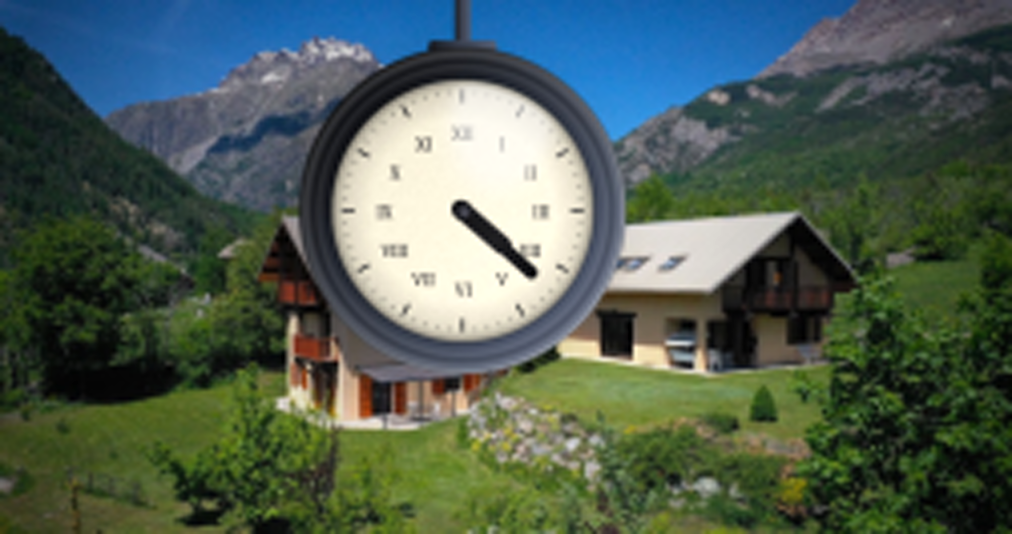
4:22
